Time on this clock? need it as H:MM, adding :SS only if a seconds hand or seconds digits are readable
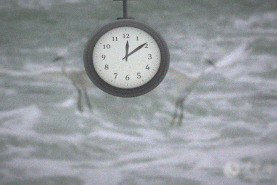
12:09
